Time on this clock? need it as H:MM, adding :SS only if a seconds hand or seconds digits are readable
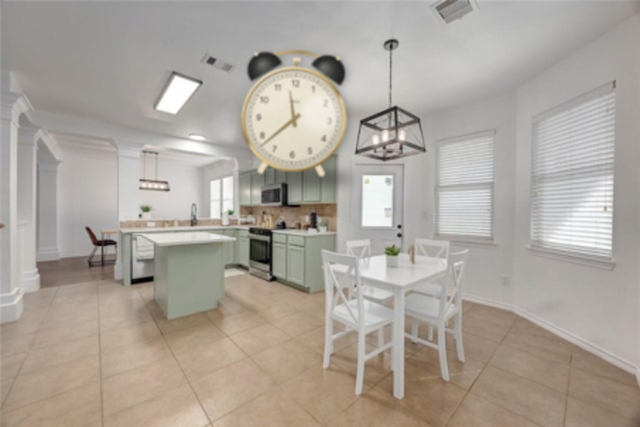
11:38
